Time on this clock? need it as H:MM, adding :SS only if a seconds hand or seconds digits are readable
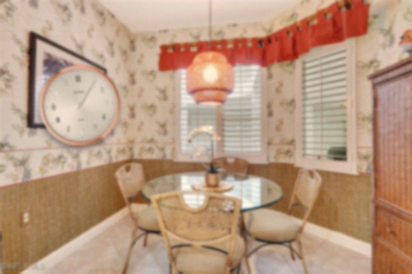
1:06
